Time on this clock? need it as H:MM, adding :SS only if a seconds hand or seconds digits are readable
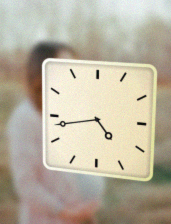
4:43
